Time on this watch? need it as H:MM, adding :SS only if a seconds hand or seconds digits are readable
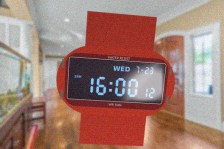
16:00:12
